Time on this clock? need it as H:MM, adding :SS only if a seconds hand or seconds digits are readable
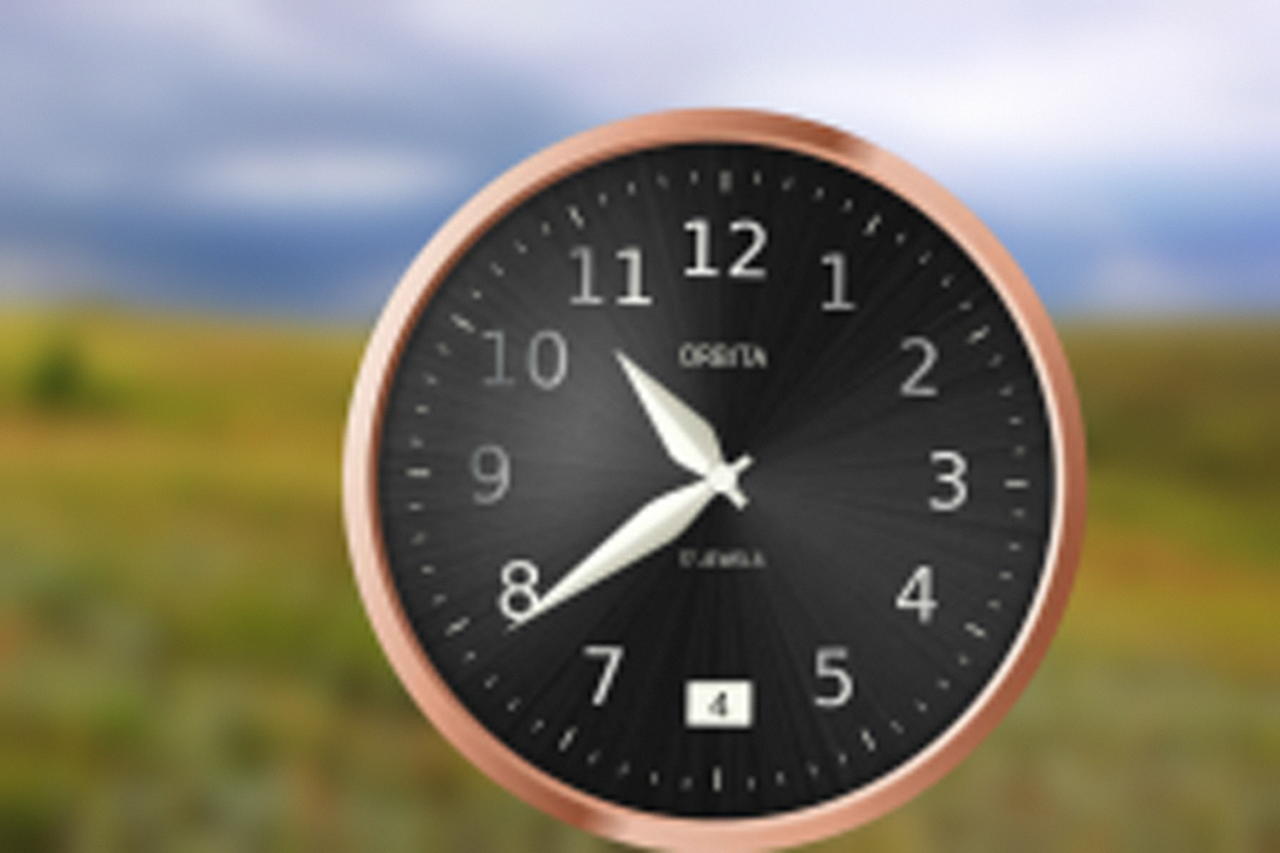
10:39
